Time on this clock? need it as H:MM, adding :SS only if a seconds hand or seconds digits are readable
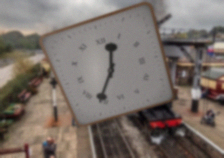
12:36
